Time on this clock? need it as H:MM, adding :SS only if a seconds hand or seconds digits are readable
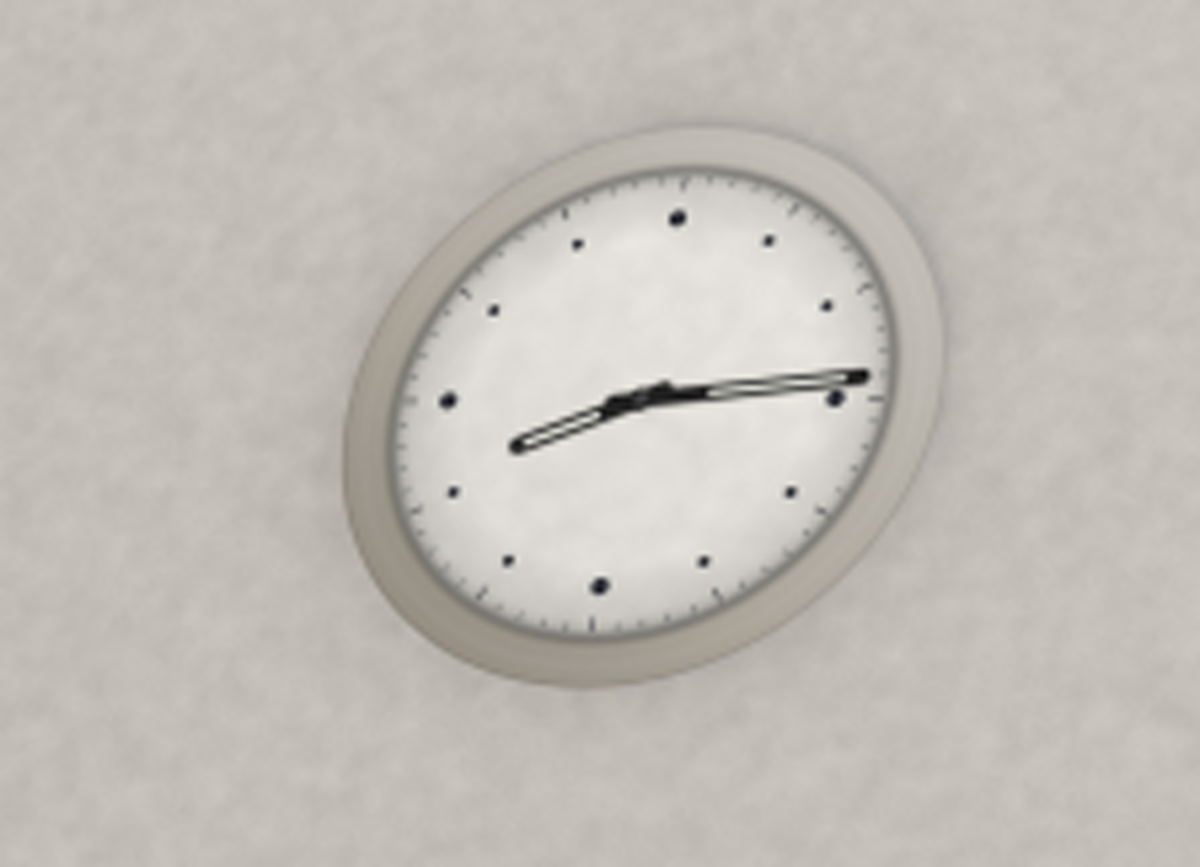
8:14
